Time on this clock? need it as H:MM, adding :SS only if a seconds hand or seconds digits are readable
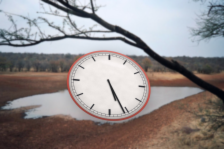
5:26
